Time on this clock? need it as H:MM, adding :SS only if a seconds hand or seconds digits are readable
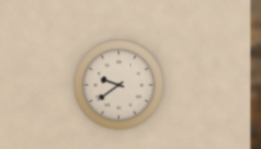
9:39
